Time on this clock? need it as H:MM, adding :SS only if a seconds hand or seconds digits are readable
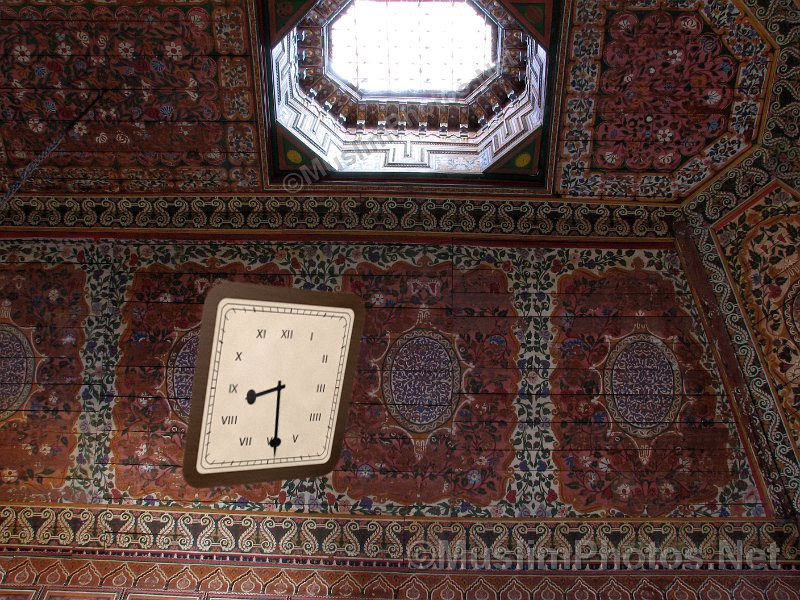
8:29
